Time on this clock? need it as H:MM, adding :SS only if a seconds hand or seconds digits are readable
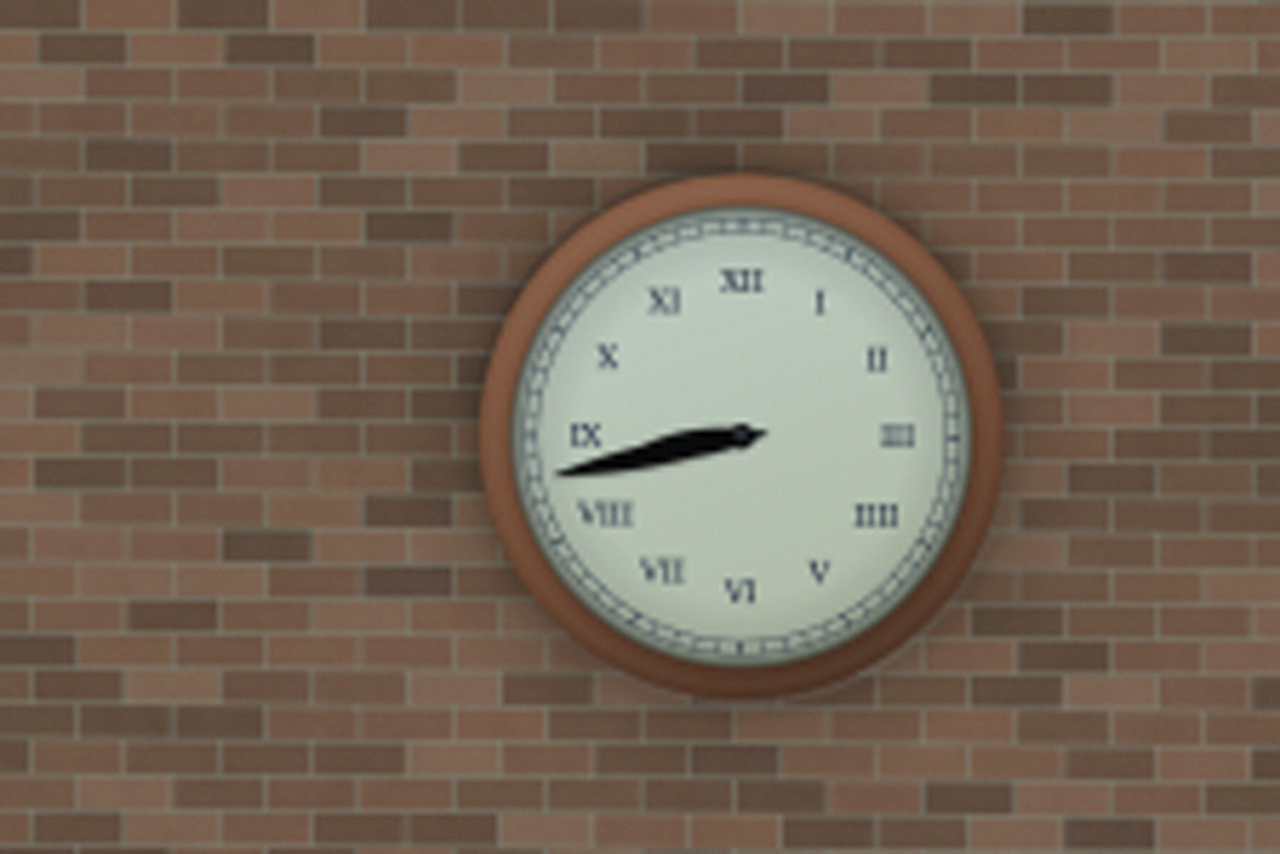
8:43
